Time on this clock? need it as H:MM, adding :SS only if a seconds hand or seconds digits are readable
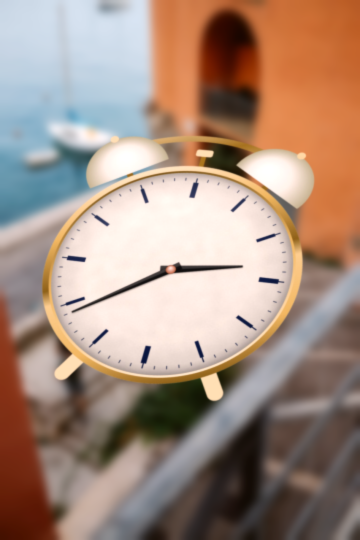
2:39
